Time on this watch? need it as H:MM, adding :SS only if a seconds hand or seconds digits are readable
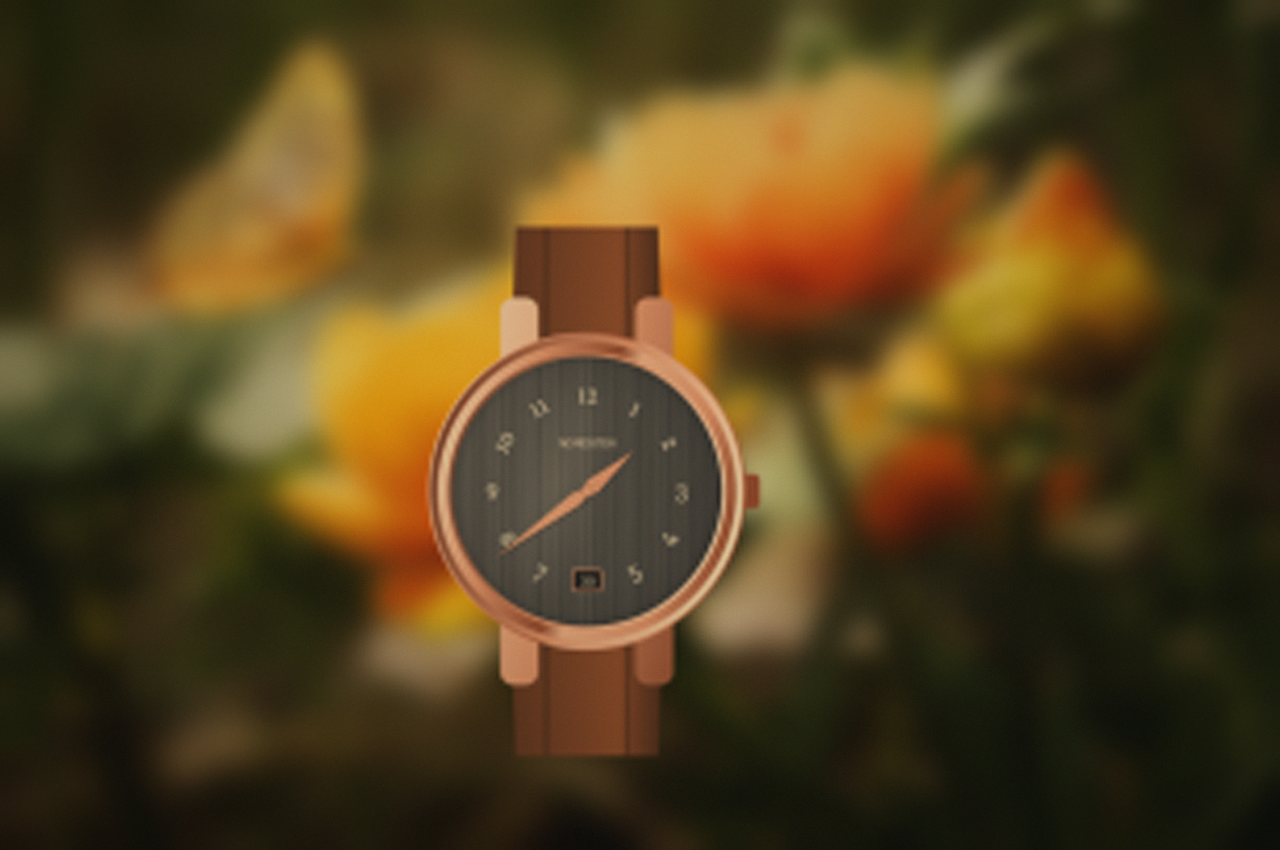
1:39
